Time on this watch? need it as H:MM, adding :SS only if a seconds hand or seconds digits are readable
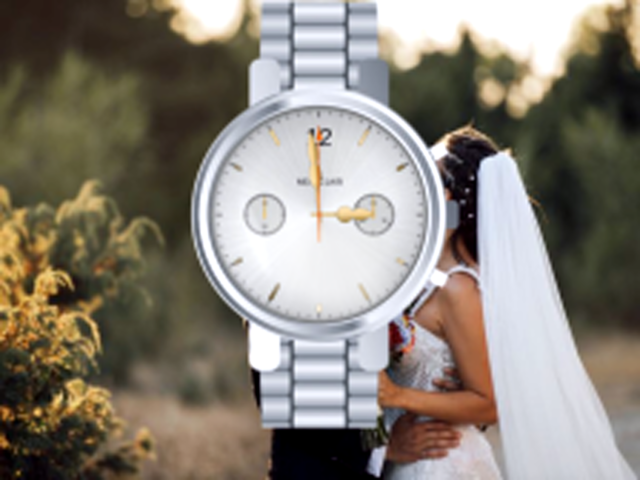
2:59
